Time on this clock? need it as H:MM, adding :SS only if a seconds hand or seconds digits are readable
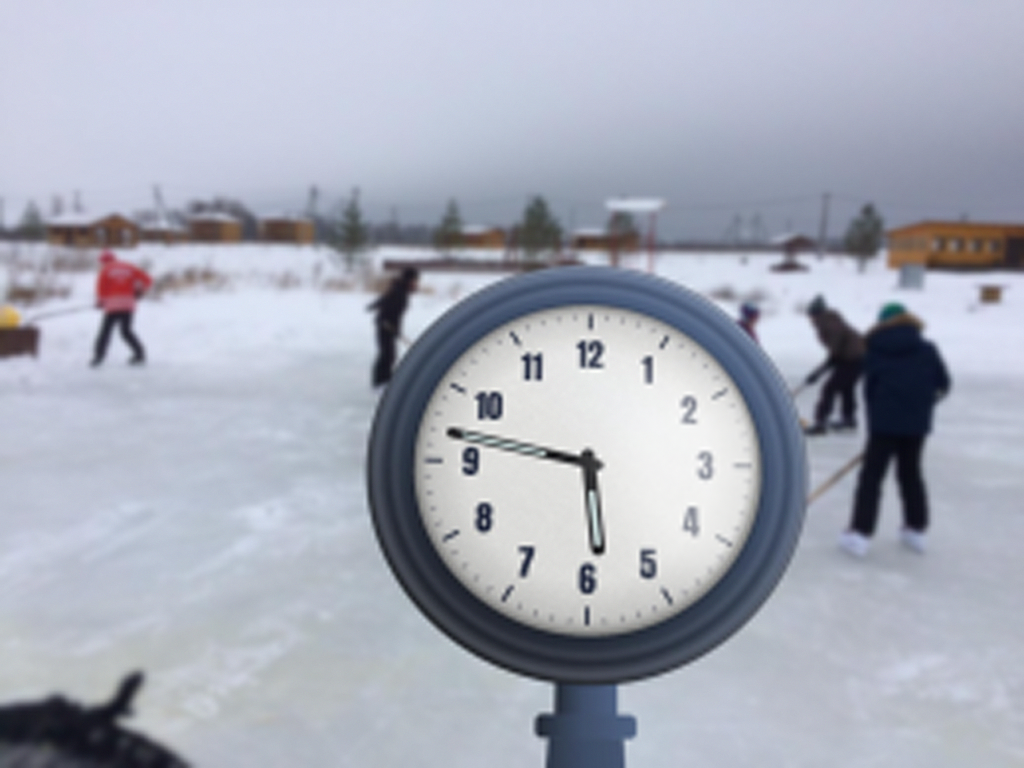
5:47
